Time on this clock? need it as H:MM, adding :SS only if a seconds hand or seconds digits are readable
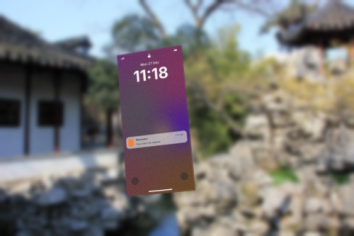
11:18
